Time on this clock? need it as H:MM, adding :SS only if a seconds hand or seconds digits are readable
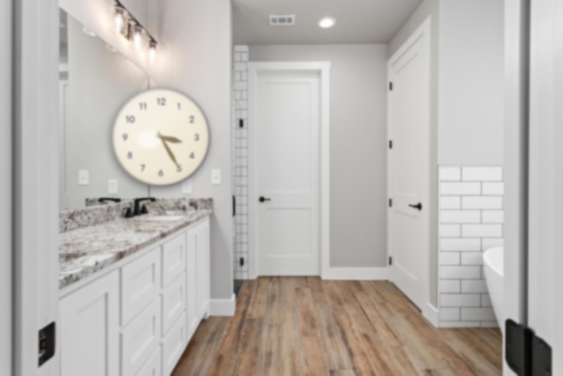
3:25
